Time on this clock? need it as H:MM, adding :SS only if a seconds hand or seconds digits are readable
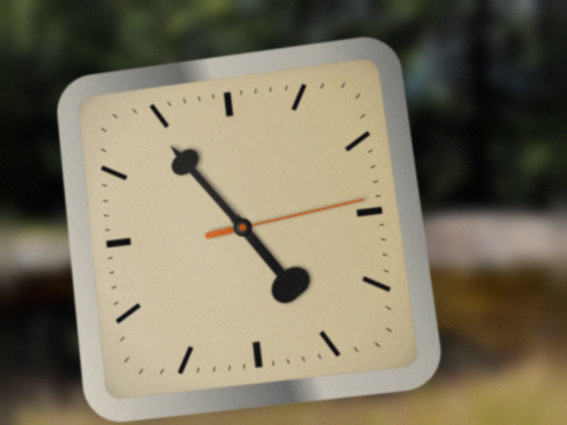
4:54:14
